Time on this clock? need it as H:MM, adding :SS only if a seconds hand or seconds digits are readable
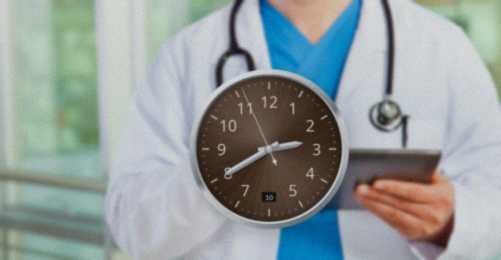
2:39:56
